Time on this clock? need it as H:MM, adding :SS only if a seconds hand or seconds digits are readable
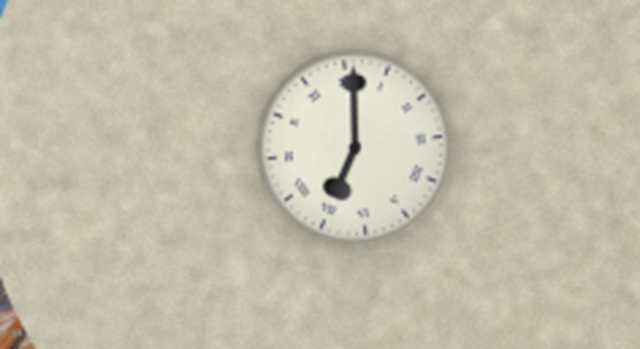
7:01
